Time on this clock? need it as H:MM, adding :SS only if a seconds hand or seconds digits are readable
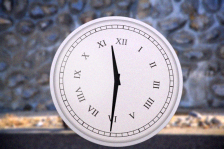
11:30
